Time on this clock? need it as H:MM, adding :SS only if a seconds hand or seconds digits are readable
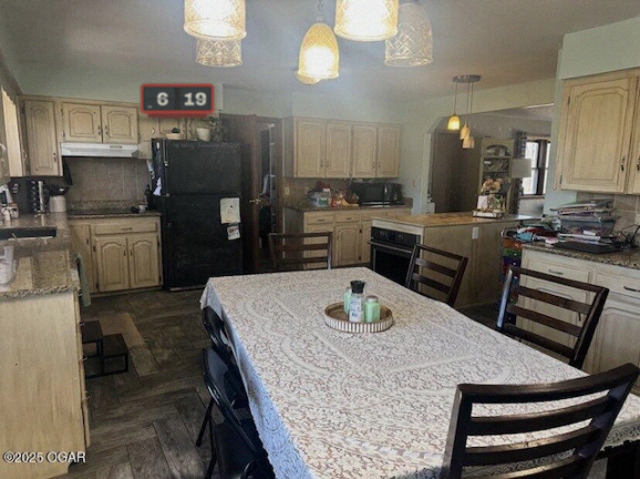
6:19
